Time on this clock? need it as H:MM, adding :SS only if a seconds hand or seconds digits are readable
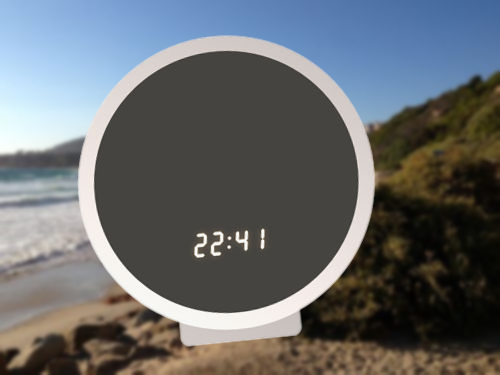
22:41
